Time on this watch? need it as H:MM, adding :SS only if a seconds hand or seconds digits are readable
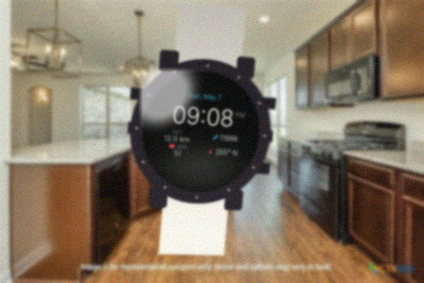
9:08
